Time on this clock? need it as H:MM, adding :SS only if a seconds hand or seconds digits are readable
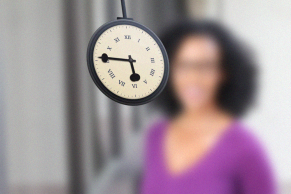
5:46
